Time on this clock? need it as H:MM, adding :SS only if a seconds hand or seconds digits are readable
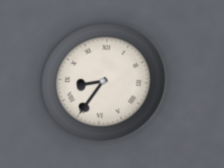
8:35
